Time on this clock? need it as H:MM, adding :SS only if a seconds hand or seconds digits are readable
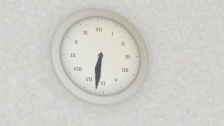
6:32
